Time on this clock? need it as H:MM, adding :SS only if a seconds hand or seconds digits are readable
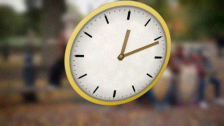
12:11
